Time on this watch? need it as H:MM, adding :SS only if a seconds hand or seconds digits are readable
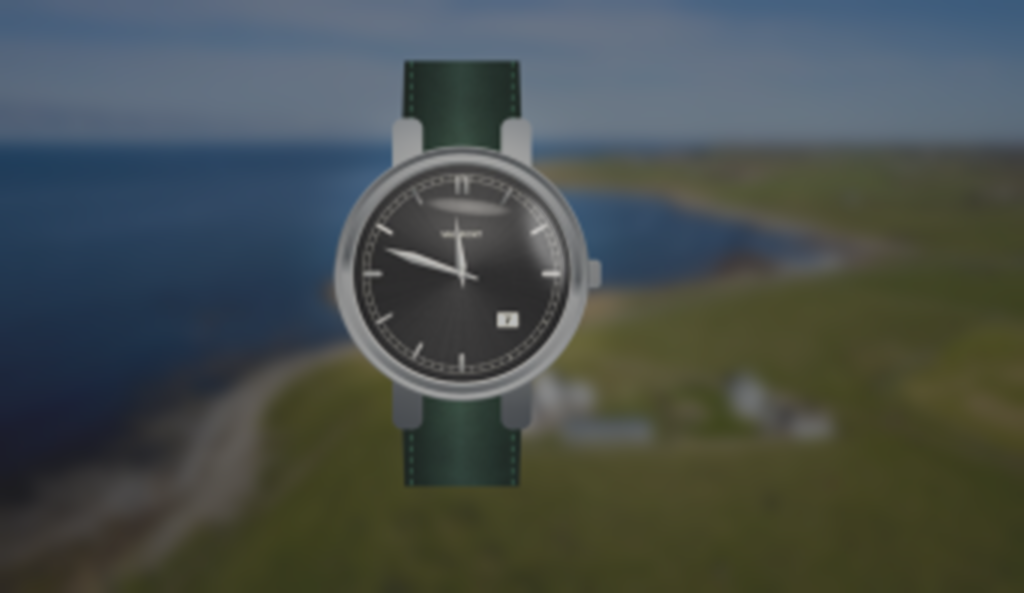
11:48
